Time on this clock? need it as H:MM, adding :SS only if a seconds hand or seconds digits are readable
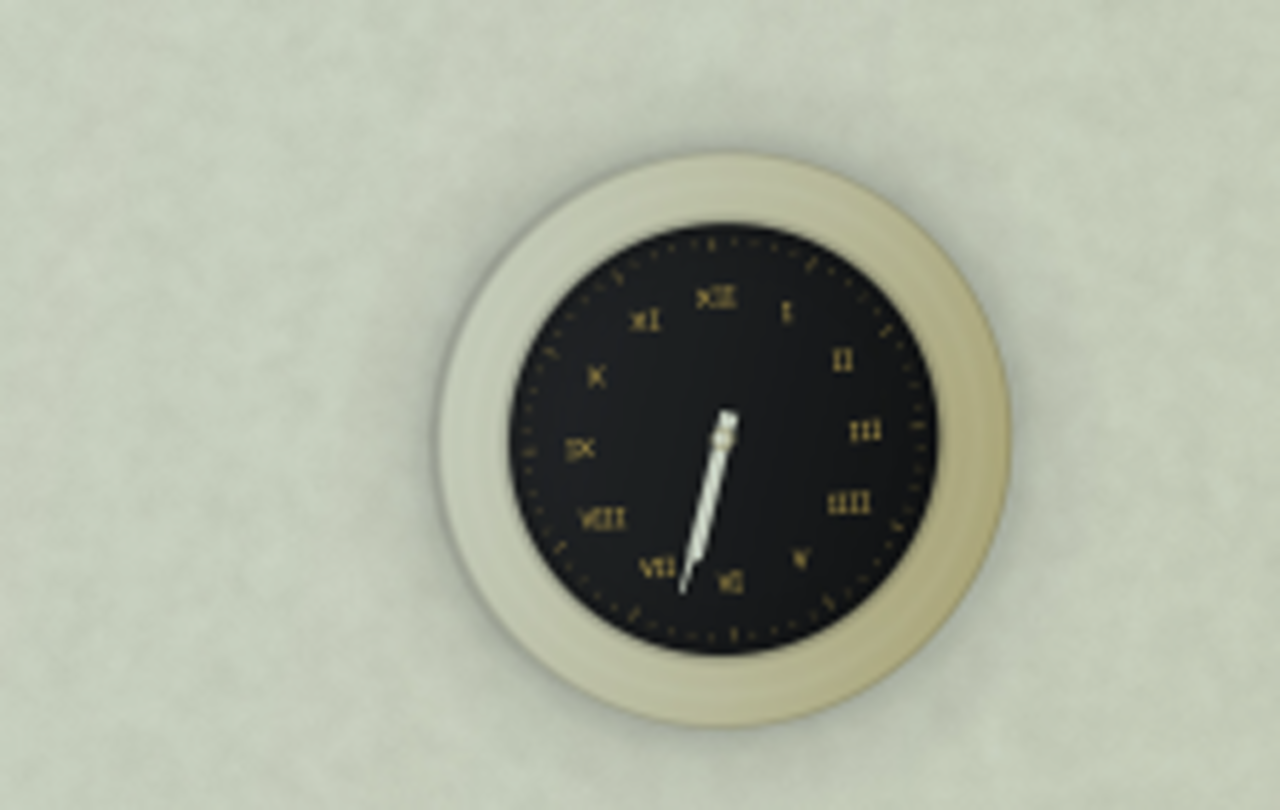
6:33
